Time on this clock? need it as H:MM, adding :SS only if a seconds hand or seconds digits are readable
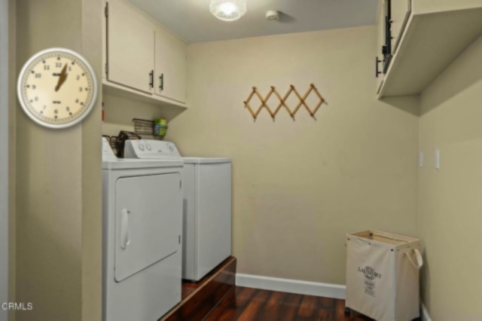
1:03
